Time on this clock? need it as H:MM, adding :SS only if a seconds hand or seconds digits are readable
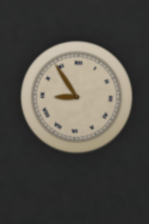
8:54
